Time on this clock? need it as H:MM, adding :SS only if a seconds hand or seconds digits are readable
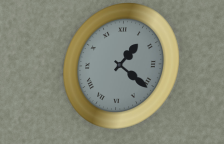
1:21
